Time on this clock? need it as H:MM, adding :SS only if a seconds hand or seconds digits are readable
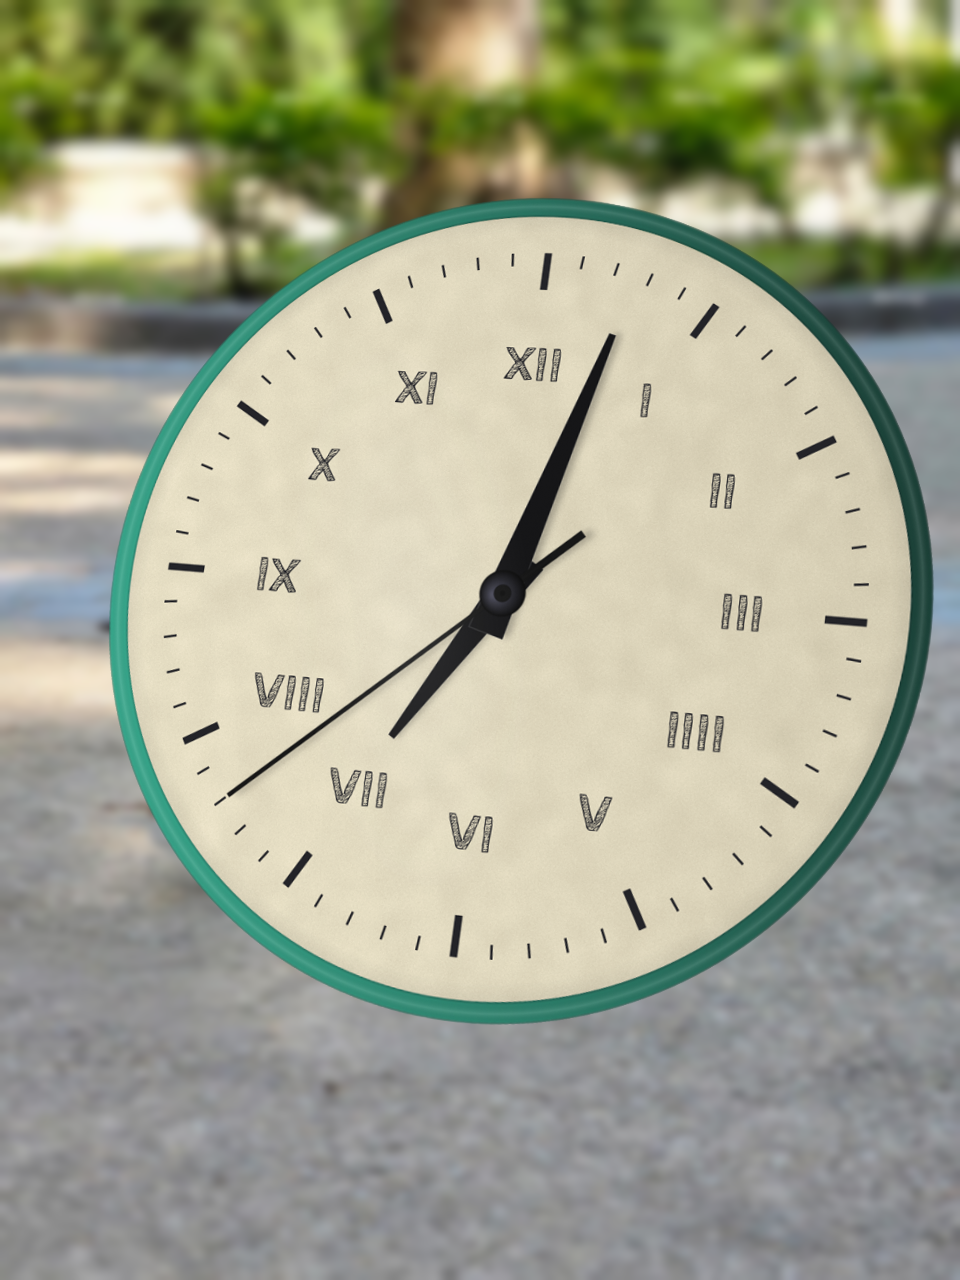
7:02:38
